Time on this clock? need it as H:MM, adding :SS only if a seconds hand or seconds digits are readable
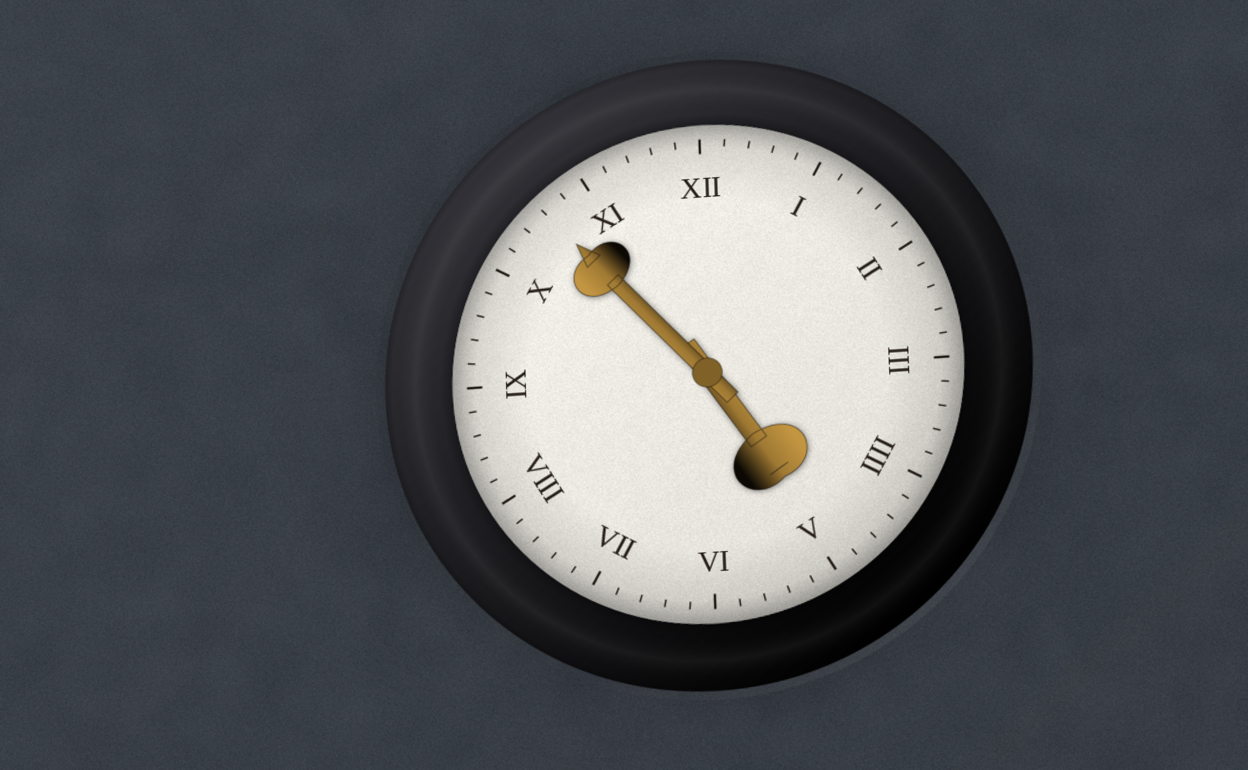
4:53
